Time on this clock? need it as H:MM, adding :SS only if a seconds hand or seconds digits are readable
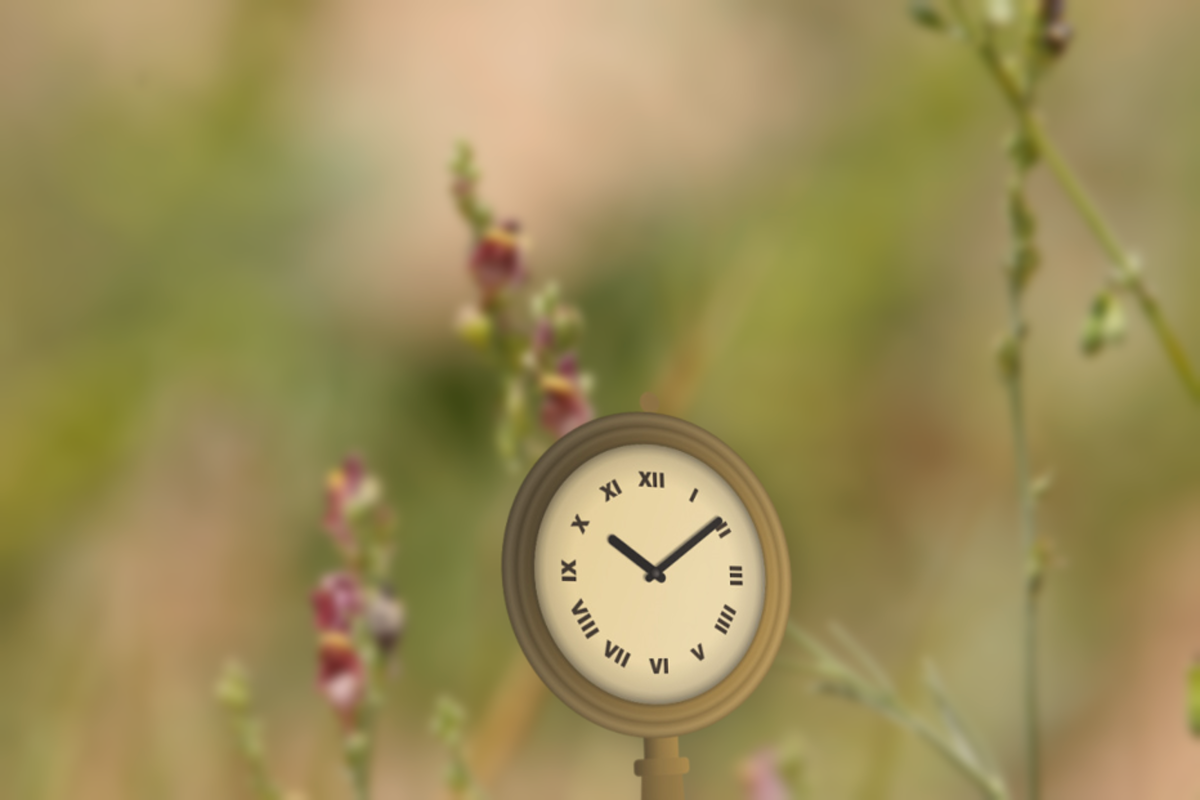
10:09
